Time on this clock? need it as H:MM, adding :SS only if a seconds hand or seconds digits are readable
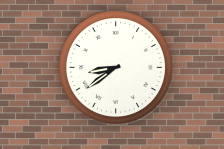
8:39
